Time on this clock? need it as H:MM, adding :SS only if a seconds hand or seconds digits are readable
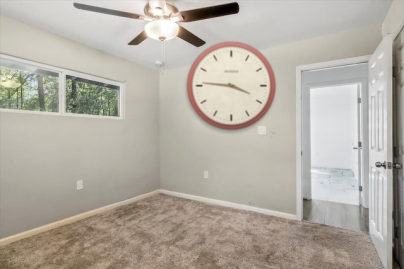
3:46
